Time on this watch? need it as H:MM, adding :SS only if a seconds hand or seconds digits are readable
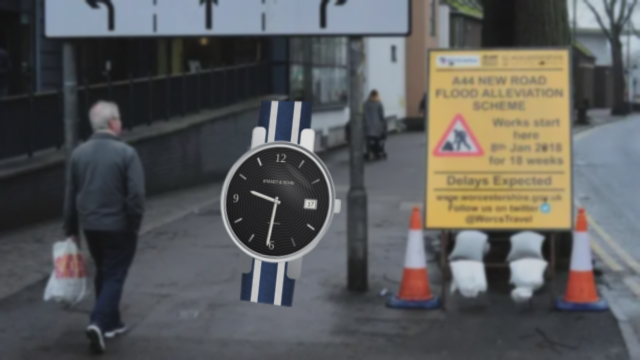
9:31
